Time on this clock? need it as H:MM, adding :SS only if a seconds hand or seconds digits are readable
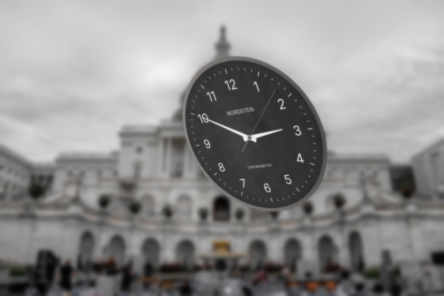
2:50:08
